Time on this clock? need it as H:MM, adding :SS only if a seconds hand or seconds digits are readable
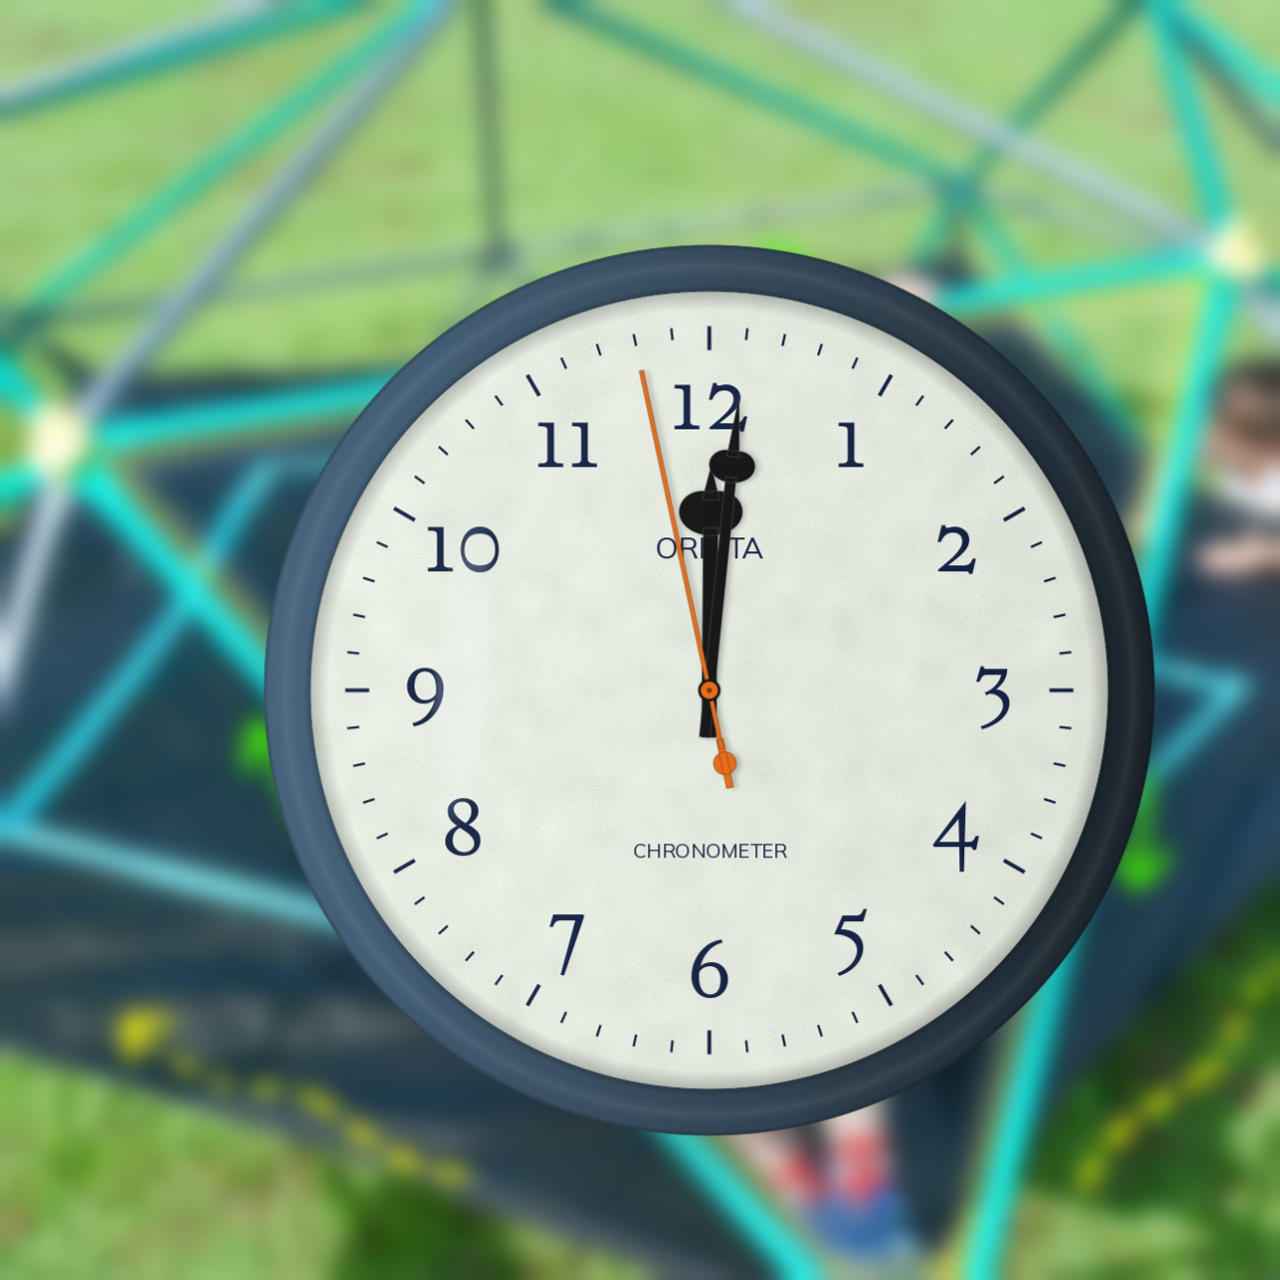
12:00:58
